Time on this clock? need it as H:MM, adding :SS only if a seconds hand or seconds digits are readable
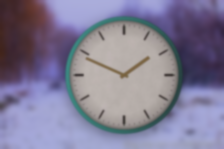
1:49
